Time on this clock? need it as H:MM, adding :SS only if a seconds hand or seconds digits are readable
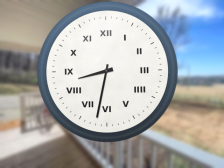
8:32
